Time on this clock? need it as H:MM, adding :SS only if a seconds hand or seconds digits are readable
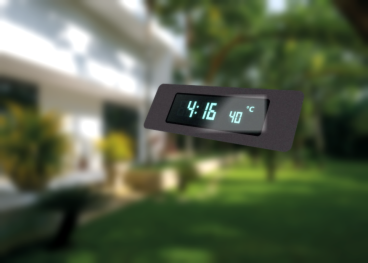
4:16
